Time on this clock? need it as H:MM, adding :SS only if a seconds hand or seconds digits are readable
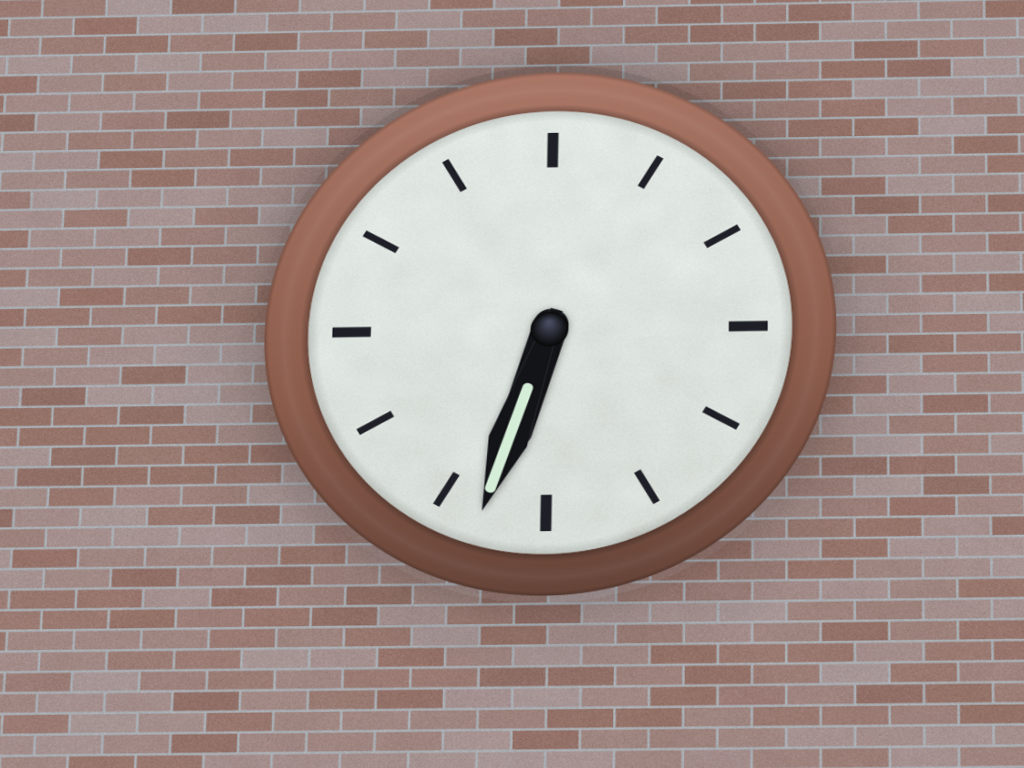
6:33
